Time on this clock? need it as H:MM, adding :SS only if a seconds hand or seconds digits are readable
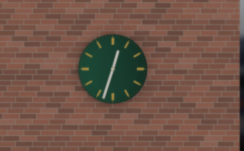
12:33
